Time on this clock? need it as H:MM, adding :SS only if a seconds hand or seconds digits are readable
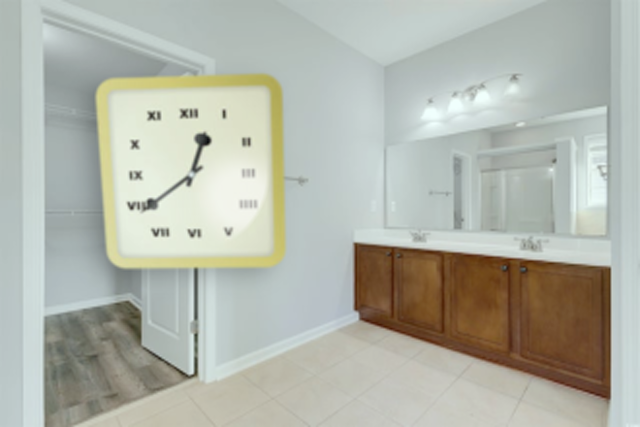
12:39
